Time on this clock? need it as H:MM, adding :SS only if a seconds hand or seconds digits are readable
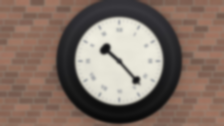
10:23
